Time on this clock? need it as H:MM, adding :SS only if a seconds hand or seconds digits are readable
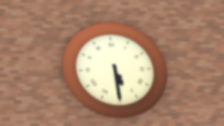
5:30
